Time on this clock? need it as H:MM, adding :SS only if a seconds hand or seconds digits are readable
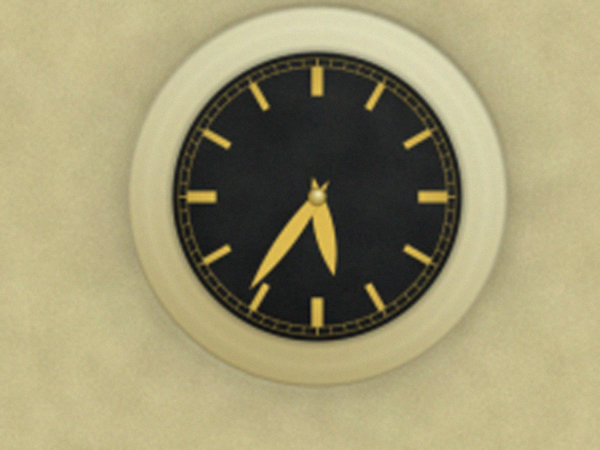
5:36
